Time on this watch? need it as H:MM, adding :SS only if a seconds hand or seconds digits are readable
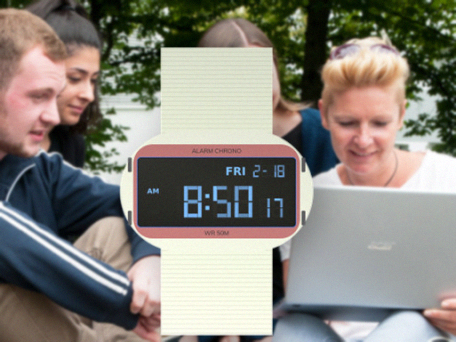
8:50:17
